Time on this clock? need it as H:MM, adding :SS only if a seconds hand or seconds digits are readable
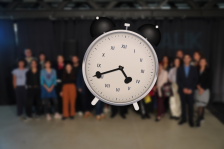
4:41
